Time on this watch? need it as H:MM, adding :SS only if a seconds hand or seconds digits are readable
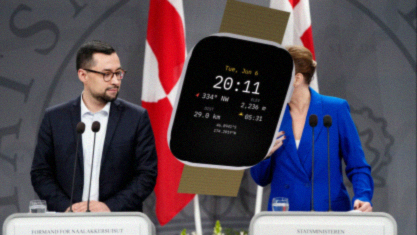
20:11
